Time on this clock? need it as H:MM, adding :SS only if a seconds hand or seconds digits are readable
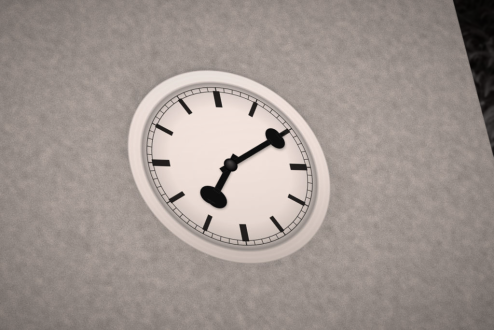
7:10
